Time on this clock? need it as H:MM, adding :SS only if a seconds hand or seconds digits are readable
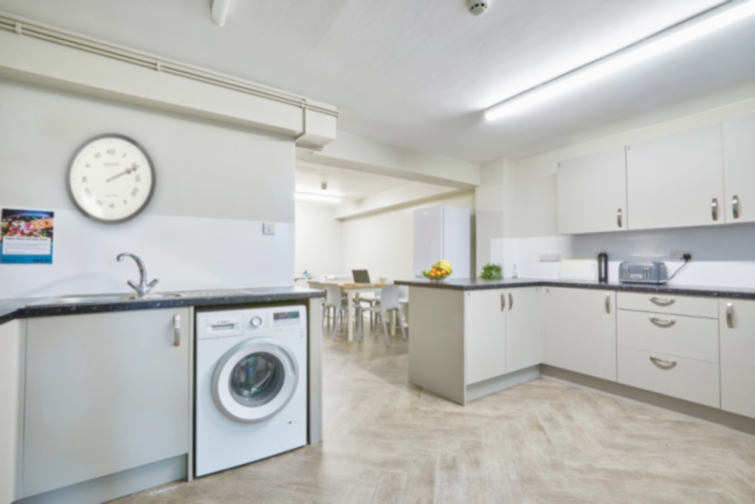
2:11
